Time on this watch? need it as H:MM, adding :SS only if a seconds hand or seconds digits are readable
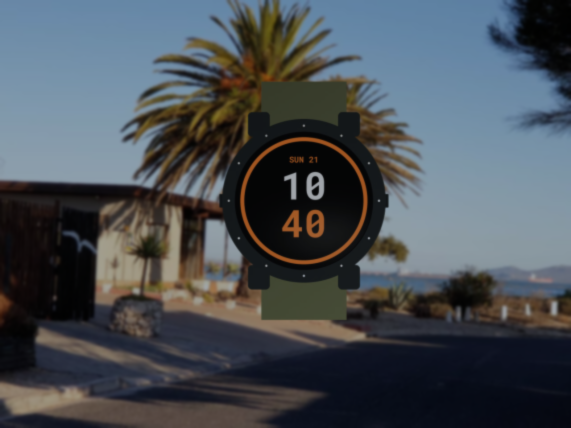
10:40
